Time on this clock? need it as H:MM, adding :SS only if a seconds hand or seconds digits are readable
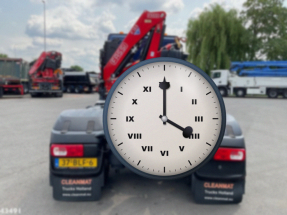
4:00
